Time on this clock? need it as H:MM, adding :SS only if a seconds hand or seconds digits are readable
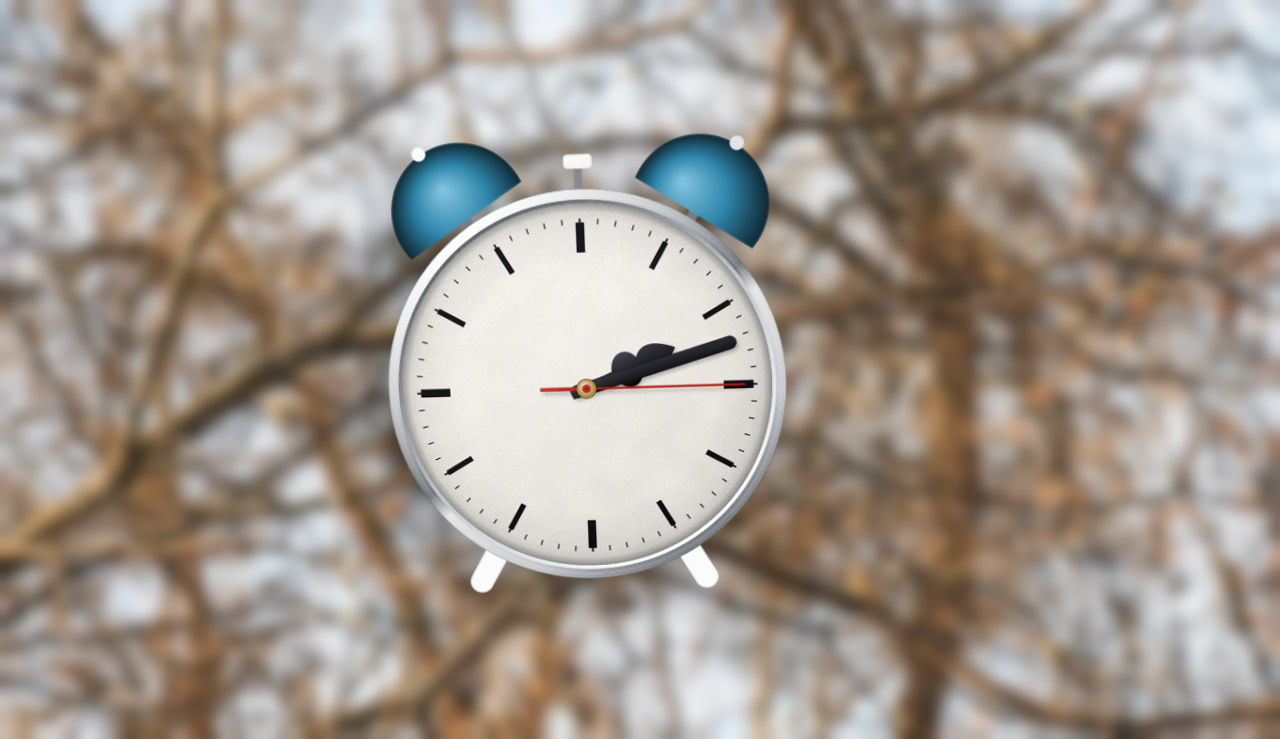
2:12:15
